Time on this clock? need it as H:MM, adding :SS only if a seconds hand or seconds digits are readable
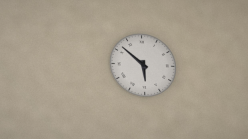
5:52
